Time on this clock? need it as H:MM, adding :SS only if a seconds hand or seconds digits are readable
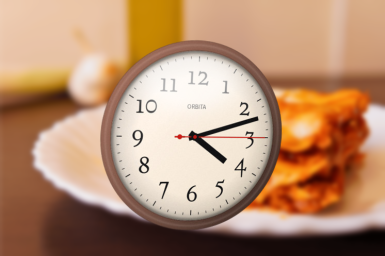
4:12:15
